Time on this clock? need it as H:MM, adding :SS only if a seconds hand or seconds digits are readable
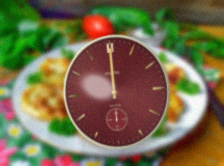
12:00
